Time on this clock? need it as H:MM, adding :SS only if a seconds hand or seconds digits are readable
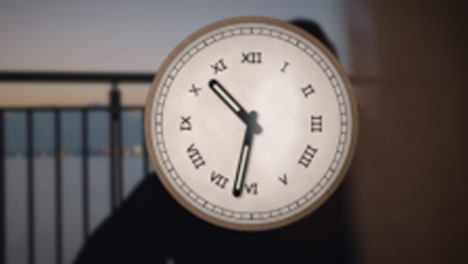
10:32
